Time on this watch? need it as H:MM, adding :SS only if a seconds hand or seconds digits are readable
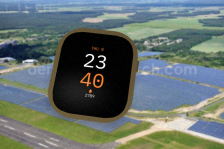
23:40
